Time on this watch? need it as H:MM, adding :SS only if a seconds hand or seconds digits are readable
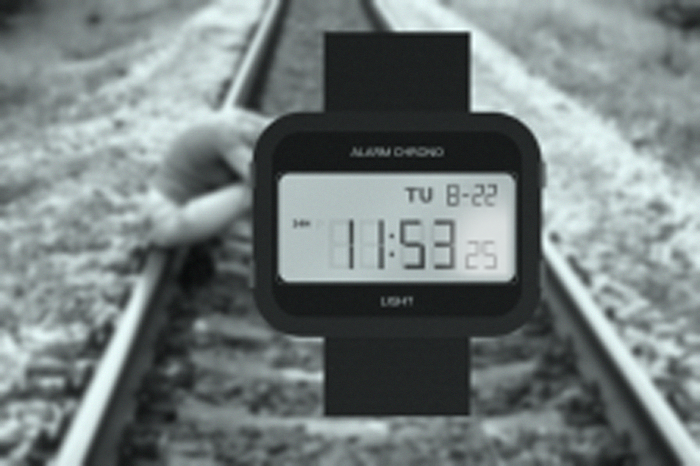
11:53:25
